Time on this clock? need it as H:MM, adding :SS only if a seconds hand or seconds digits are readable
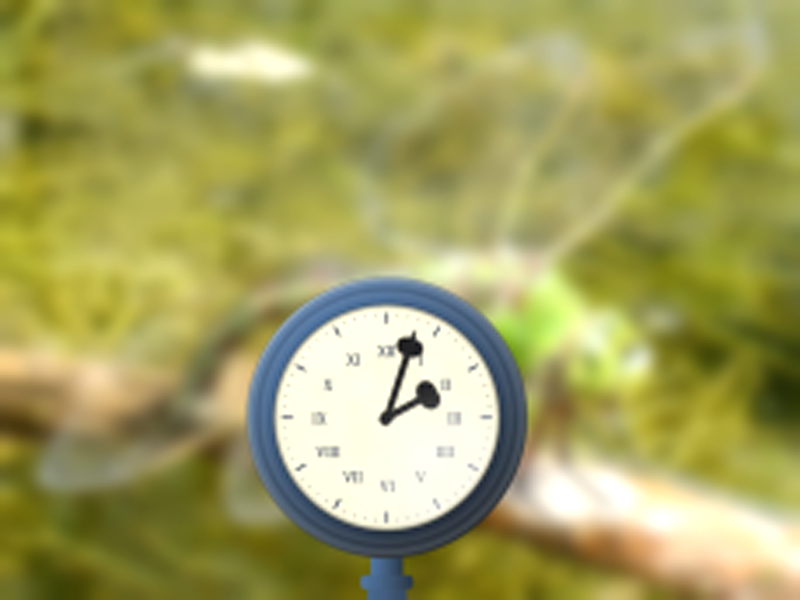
2:03
